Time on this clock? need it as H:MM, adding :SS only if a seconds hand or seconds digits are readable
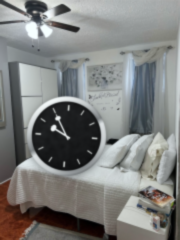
9:55
